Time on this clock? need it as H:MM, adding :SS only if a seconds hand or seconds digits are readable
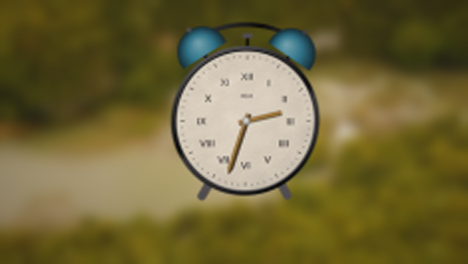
2:33
